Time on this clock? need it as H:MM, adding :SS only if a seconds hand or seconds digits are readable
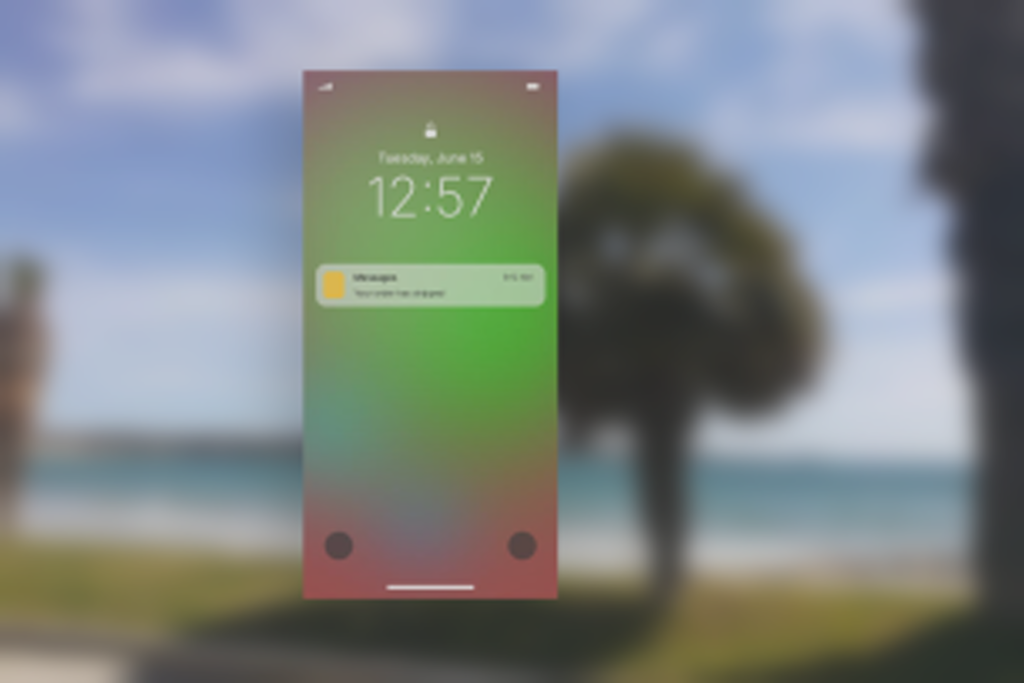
12:57
